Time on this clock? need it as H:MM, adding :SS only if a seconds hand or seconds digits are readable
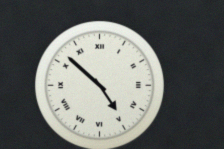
4:52
